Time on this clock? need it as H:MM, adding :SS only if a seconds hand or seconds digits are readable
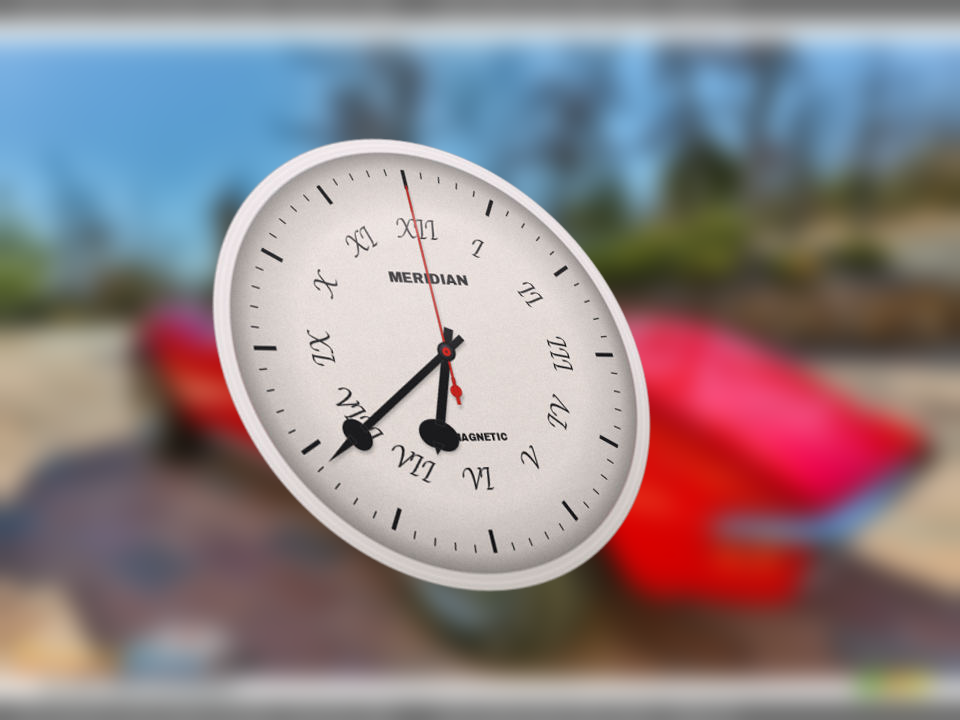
6:39:00
